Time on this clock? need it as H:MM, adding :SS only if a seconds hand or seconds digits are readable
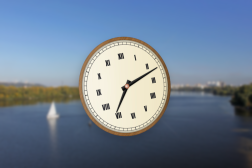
7:12
